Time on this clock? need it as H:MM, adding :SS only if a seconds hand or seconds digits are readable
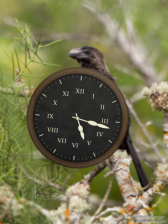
5:17
